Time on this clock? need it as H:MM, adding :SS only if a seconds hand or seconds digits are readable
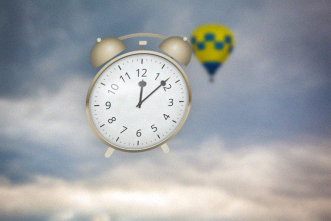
12:08
